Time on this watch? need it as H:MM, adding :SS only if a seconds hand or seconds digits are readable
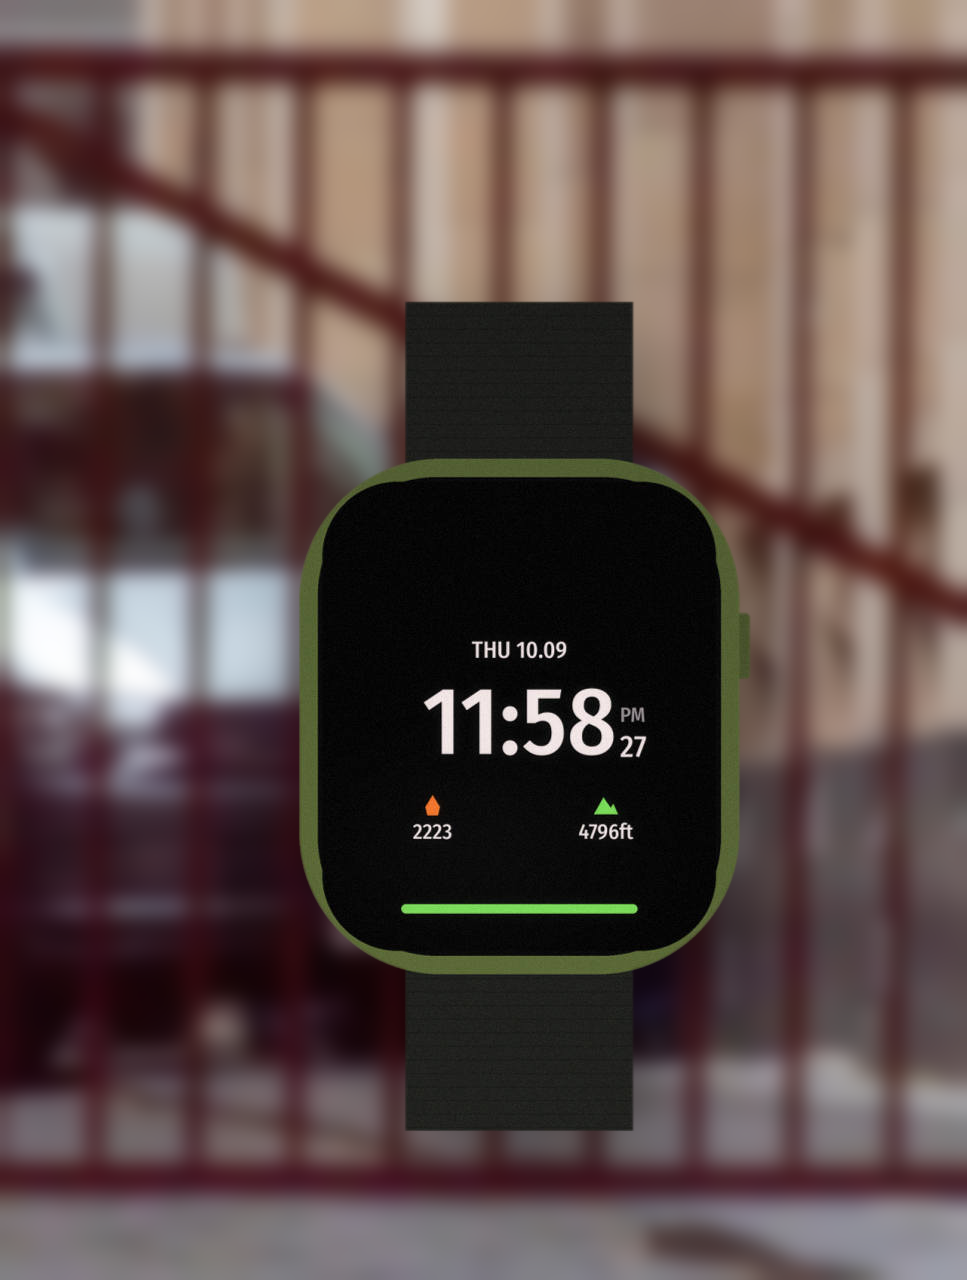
11:58:27
